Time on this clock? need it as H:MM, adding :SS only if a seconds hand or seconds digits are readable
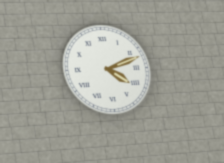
4:12
